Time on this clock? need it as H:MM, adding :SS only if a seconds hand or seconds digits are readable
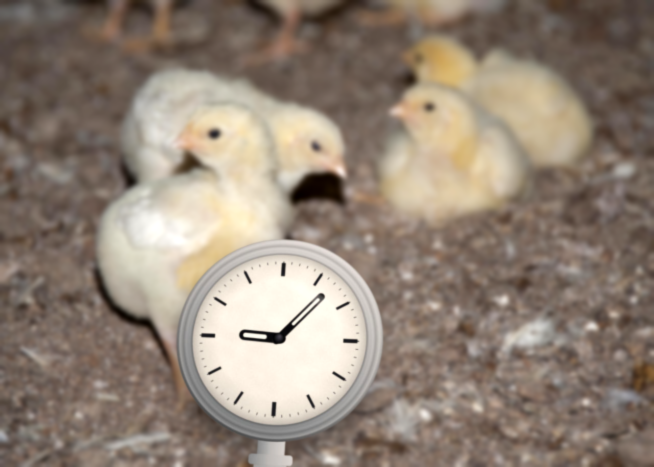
9:07
